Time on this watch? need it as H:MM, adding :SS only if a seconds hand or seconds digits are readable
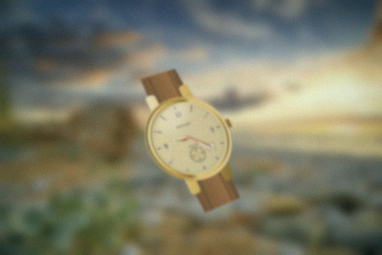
9:23
